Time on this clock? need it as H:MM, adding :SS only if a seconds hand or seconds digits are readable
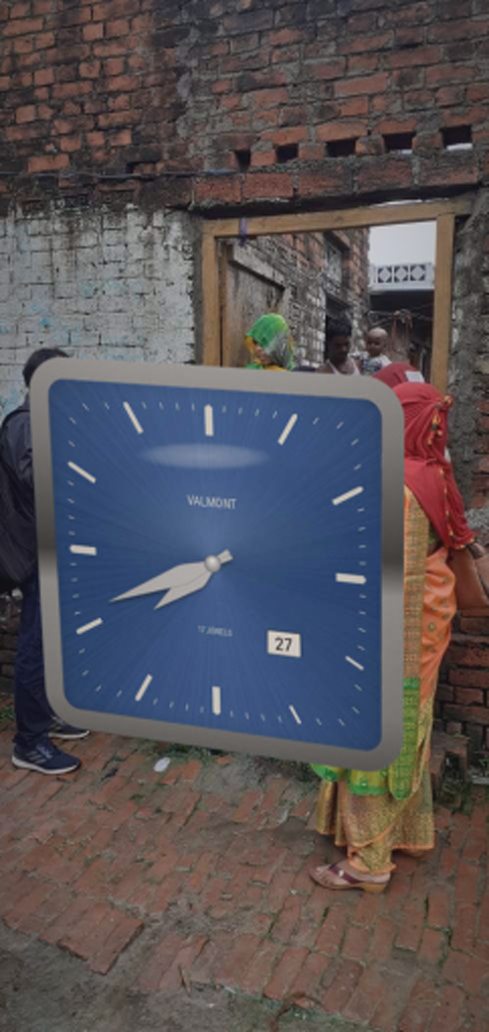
7:41
